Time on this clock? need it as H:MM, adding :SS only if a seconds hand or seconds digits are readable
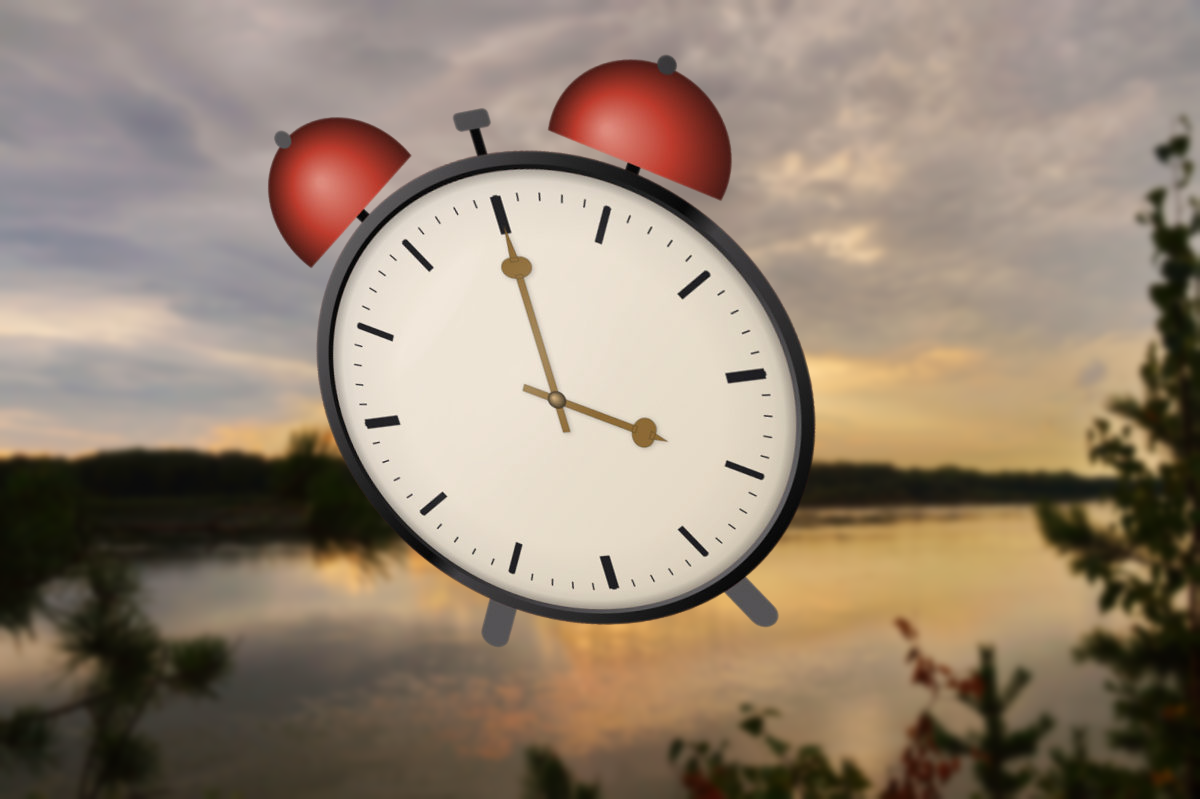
4:00
